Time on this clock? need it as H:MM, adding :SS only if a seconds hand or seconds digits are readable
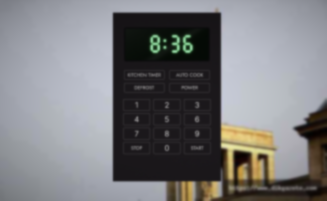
8:36
